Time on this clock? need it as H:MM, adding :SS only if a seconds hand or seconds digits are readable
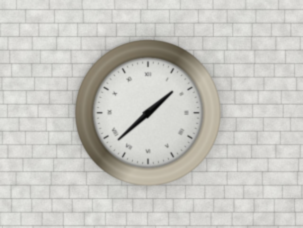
1:38
